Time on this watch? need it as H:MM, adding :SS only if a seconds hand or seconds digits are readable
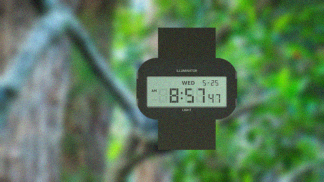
8:57:47
